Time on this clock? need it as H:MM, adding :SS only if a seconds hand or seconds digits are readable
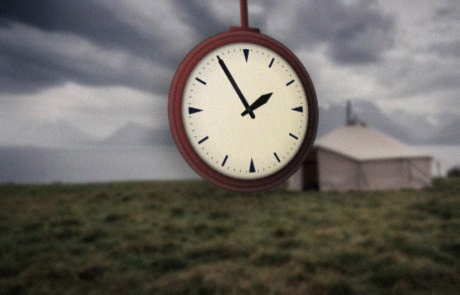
1:55
